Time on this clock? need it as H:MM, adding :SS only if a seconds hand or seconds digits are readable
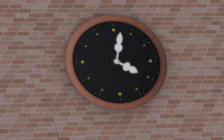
4:02
